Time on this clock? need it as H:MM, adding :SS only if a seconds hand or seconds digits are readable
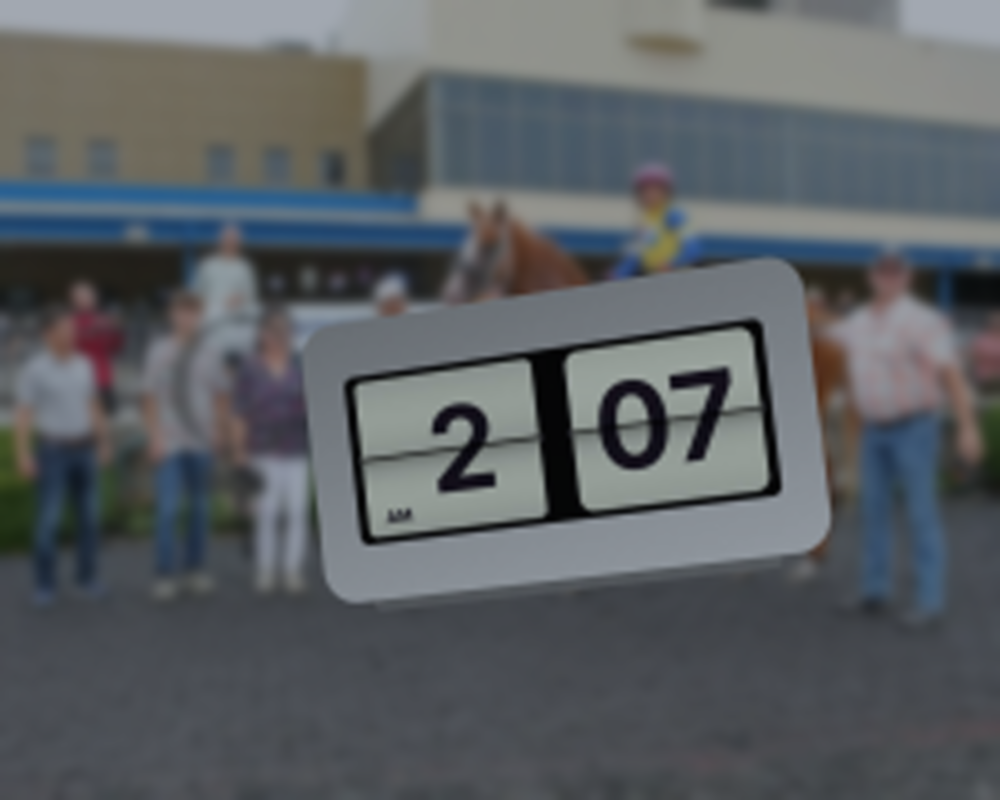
2:07
